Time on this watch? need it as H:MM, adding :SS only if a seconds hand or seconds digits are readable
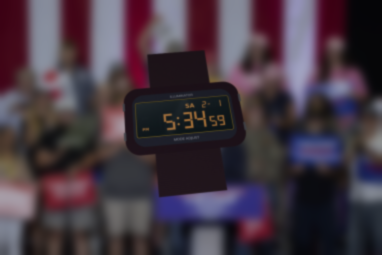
5:34:59
